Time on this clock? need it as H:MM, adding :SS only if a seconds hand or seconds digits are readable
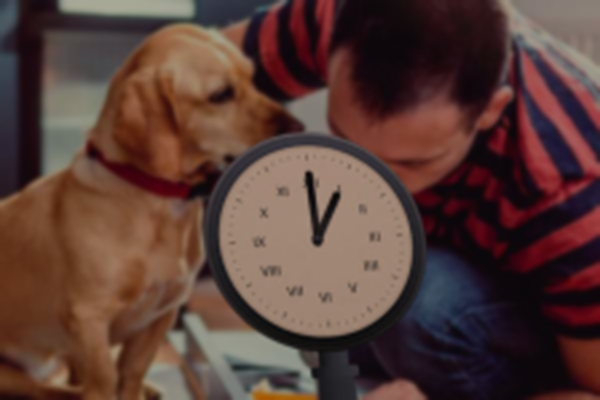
1:00
